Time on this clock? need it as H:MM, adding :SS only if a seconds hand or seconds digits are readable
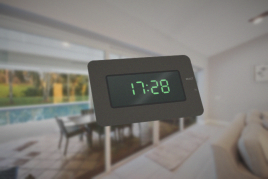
17:28
